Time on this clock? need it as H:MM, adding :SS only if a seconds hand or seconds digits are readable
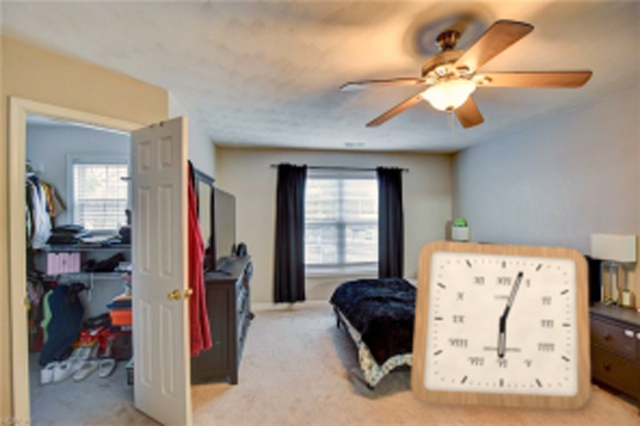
6:03
